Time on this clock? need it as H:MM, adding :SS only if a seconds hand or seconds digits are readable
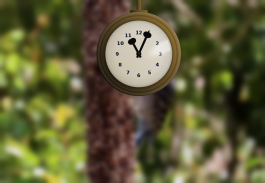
11:04
